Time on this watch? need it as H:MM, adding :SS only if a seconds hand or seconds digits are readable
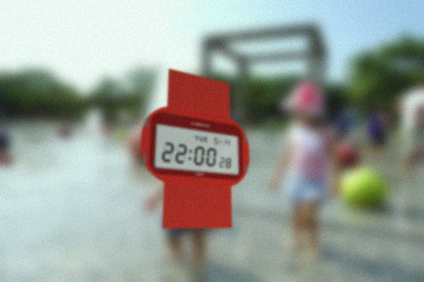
22:00
